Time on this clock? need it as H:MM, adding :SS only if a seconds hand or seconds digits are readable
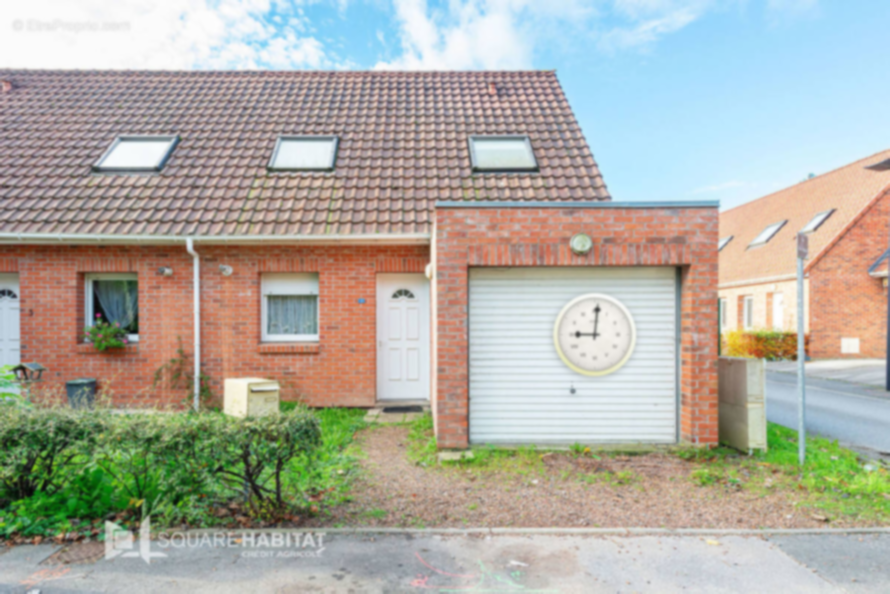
9:01
